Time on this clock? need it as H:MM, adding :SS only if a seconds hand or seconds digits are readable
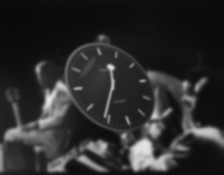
12:36
